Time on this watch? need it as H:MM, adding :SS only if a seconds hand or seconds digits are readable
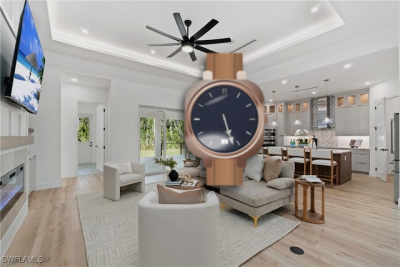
5:27
